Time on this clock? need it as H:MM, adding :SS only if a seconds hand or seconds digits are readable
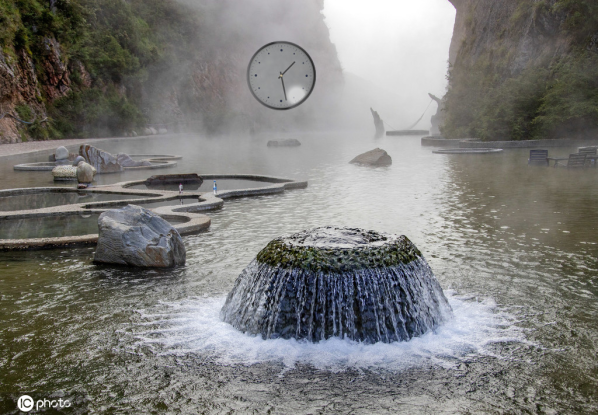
1:28
